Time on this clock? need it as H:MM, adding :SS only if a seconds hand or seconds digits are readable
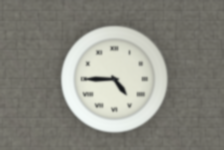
4:45
